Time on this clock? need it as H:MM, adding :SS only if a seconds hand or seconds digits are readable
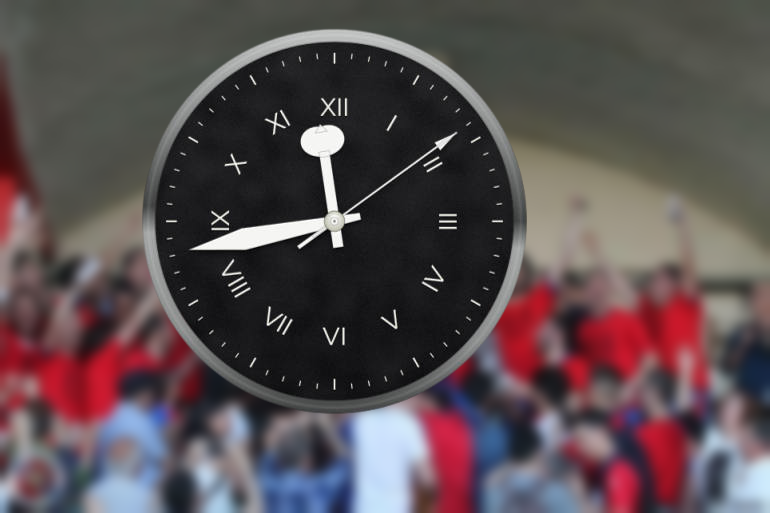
11:43:09
